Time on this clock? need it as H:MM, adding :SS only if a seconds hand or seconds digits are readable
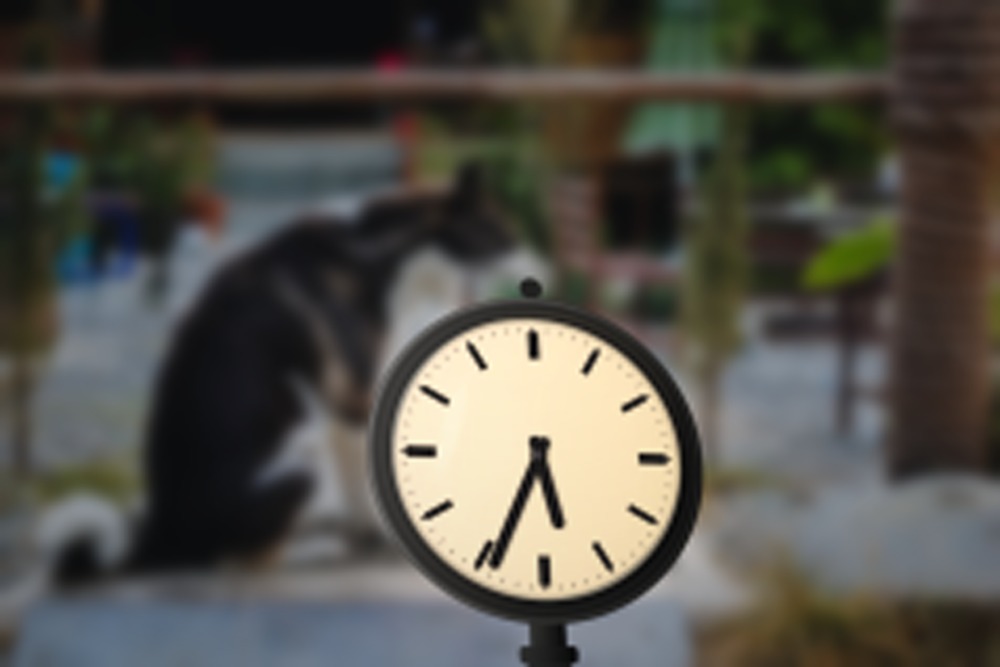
5:34
